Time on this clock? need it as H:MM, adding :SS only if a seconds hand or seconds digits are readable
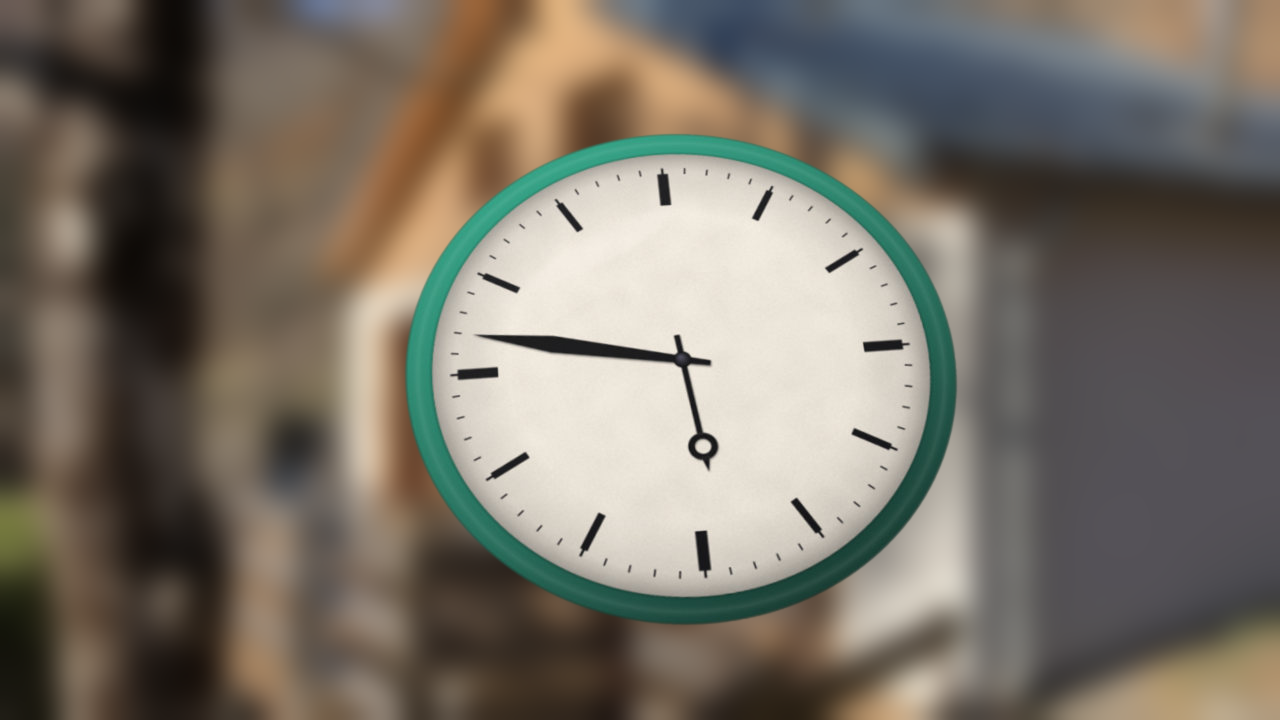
5:47
